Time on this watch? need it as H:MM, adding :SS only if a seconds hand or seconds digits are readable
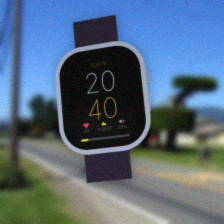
20:40
